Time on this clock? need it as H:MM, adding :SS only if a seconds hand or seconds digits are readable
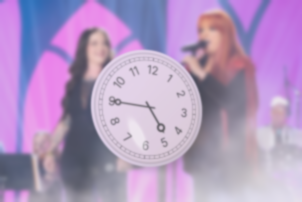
4:45
